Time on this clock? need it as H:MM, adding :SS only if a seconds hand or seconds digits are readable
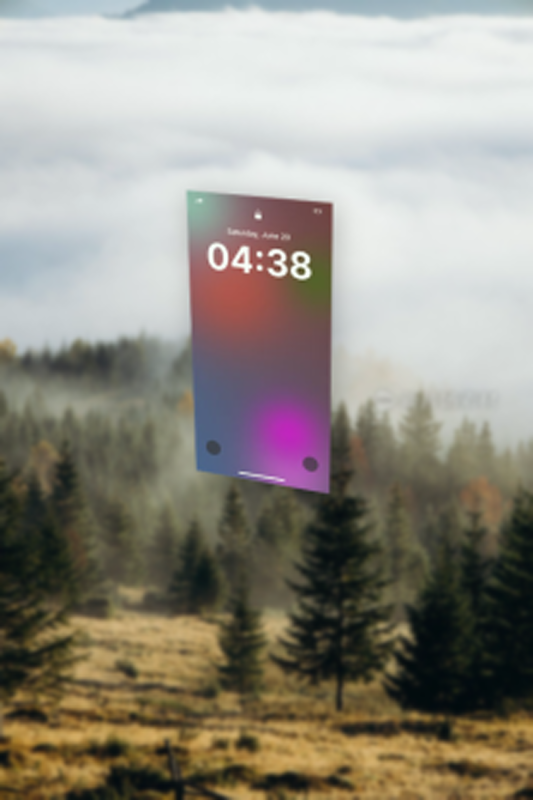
4:38
